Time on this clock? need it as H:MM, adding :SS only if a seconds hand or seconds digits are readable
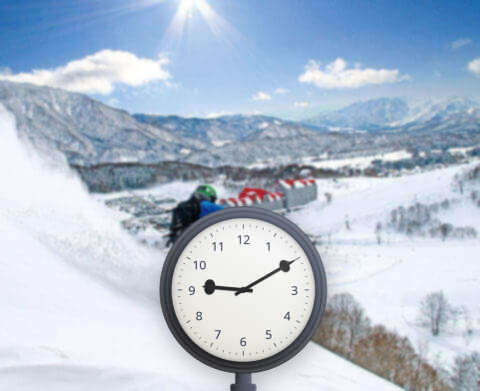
9:10
